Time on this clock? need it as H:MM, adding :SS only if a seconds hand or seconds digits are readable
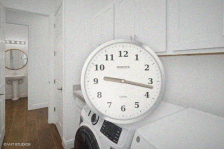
9:17
